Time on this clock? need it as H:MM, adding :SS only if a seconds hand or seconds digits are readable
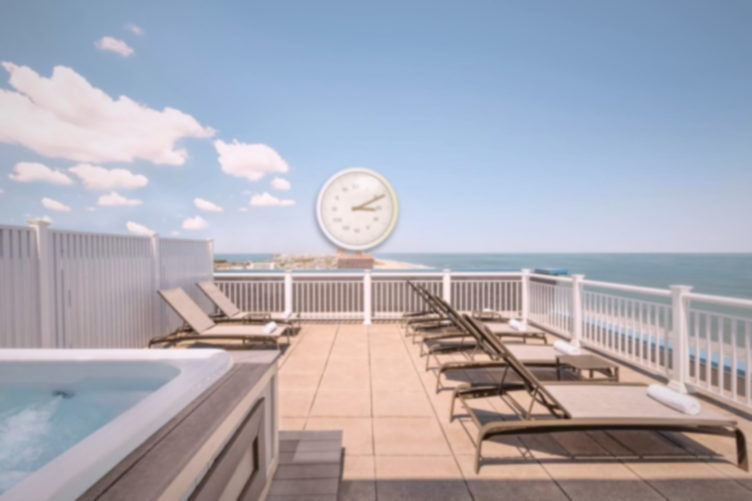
3:11
